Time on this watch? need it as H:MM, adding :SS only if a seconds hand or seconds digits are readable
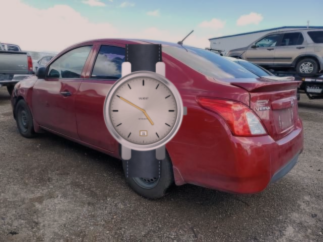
4:50
